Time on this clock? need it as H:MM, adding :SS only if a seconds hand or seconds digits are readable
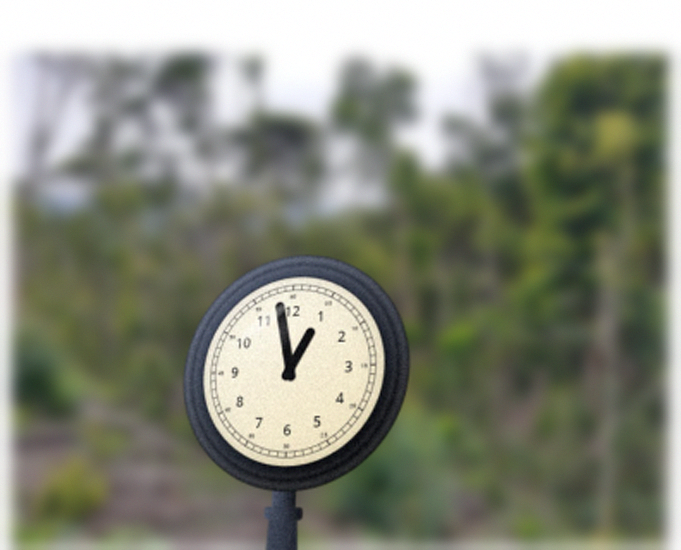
12:58
